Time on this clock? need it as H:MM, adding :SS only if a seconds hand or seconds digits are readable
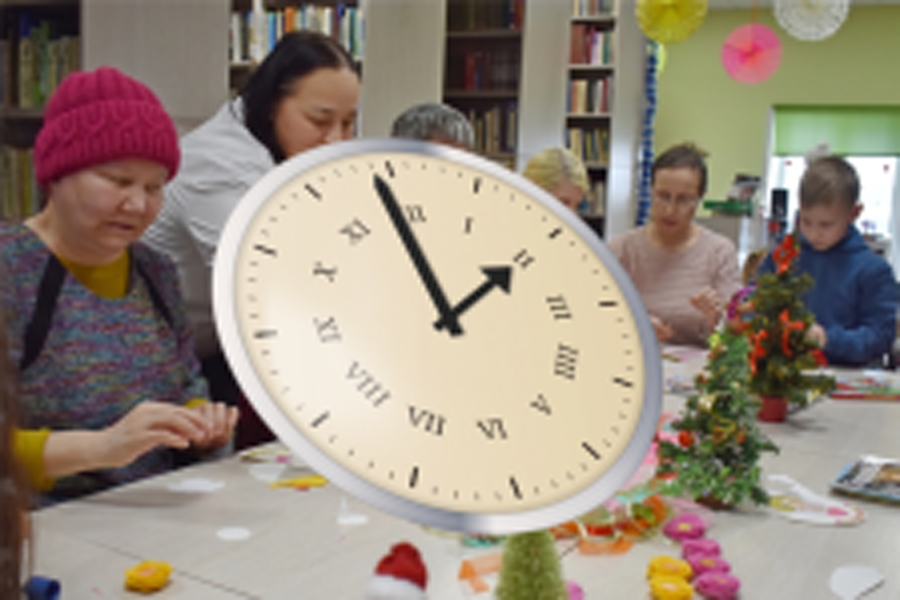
1:59
